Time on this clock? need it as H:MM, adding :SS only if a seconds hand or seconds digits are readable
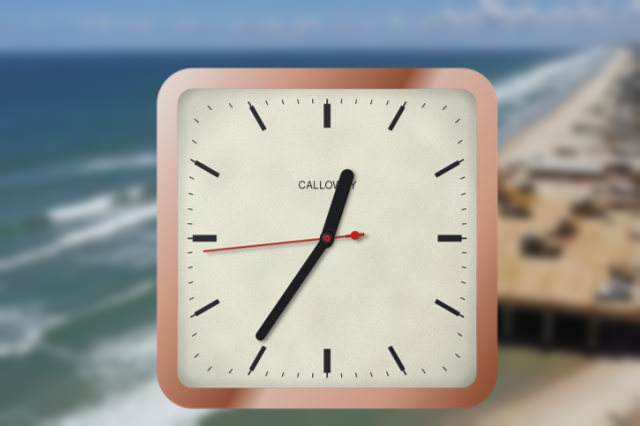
12:35:44
